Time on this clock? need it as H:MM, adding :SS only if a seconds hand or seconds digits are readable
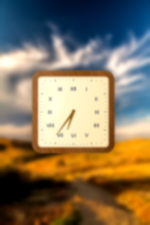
6:36
